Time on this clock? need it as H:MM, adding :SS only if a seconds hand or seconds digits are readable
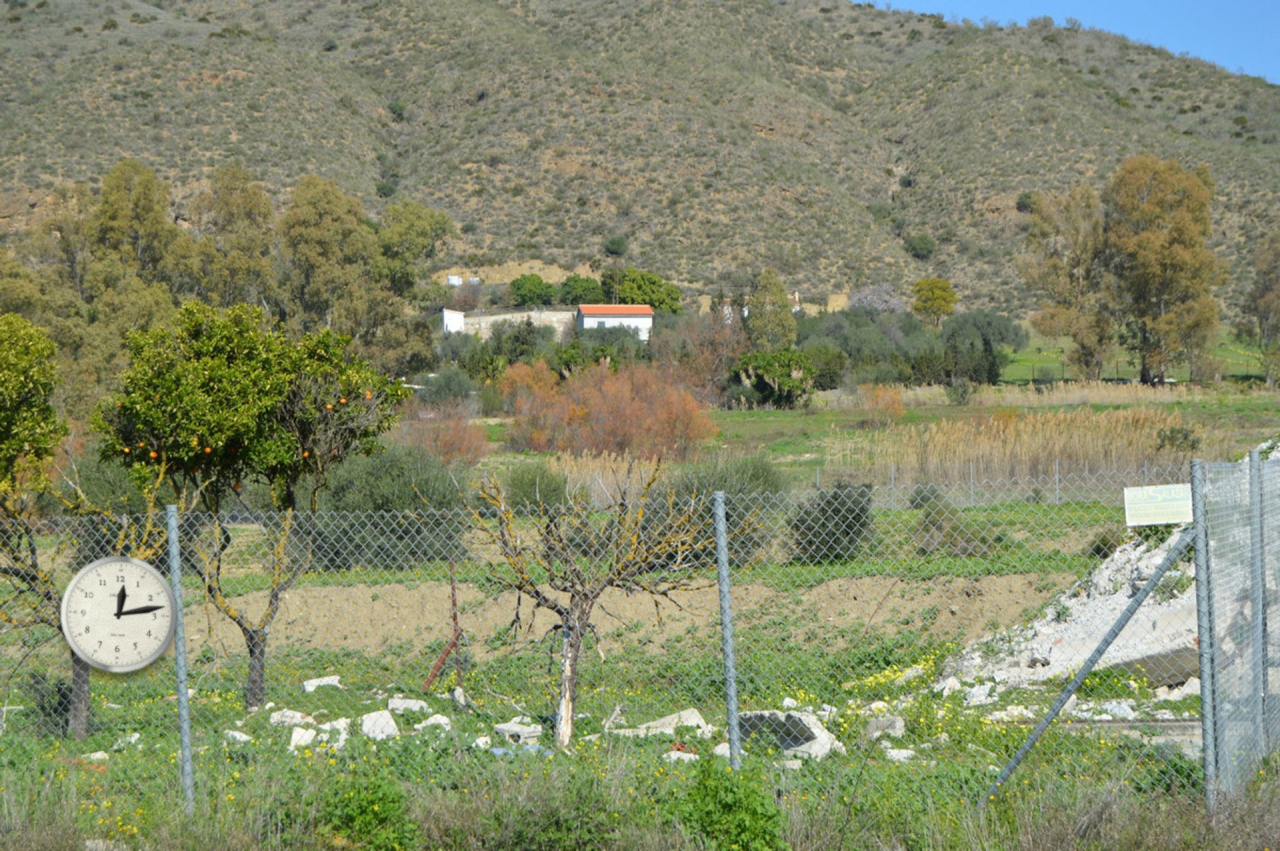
12:13
